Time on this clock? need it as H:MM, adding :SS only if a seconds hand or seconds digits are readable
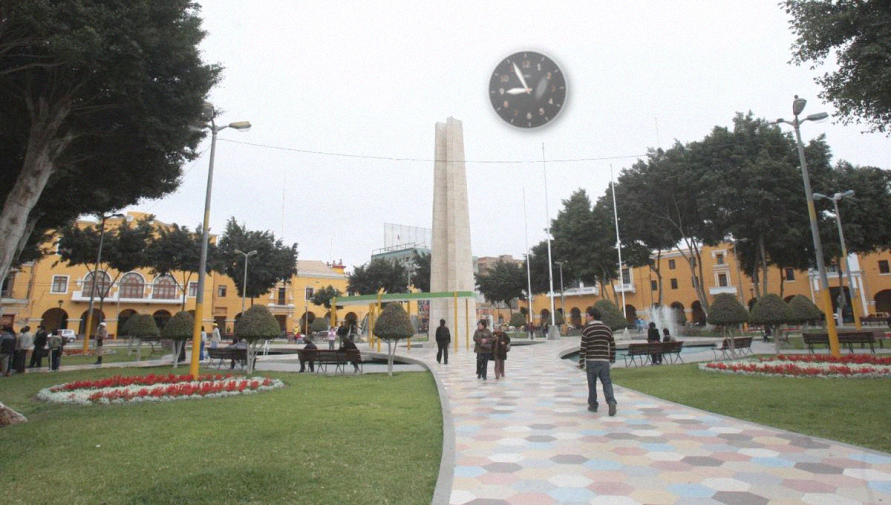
8:56
